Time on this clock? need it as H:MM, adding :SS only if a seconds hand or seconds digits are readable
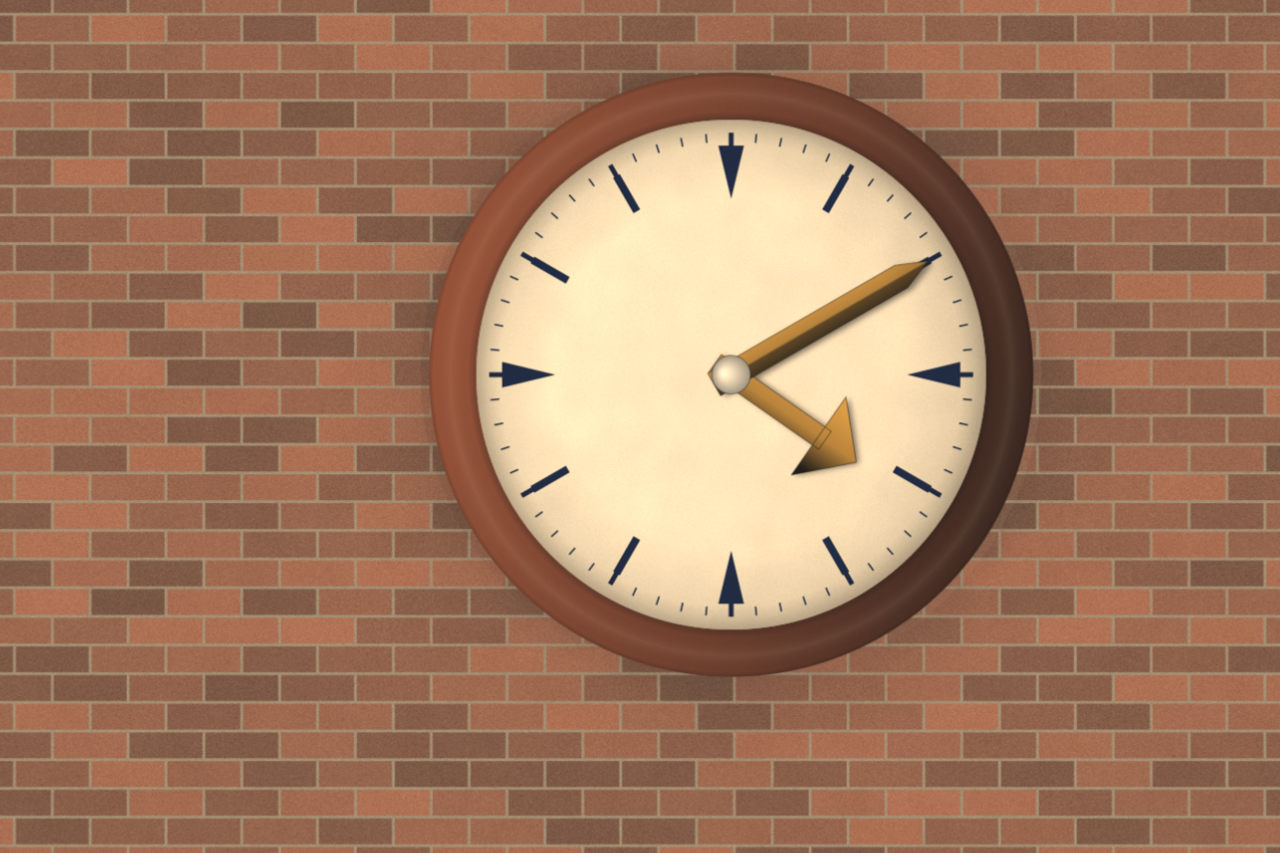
4:10
